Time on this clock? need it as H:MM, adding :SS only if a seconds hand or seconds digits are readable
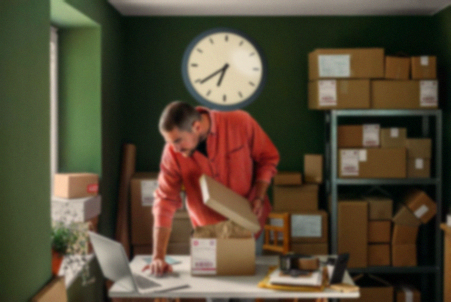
6:39
